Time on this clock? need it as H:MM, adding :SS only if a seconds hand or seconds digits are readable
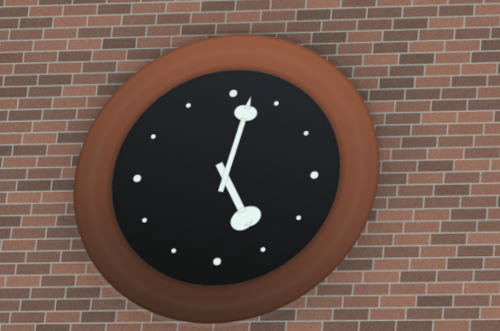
5:02
